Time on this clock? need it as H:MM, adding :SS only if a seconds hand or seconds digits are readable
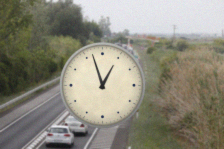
12:57
